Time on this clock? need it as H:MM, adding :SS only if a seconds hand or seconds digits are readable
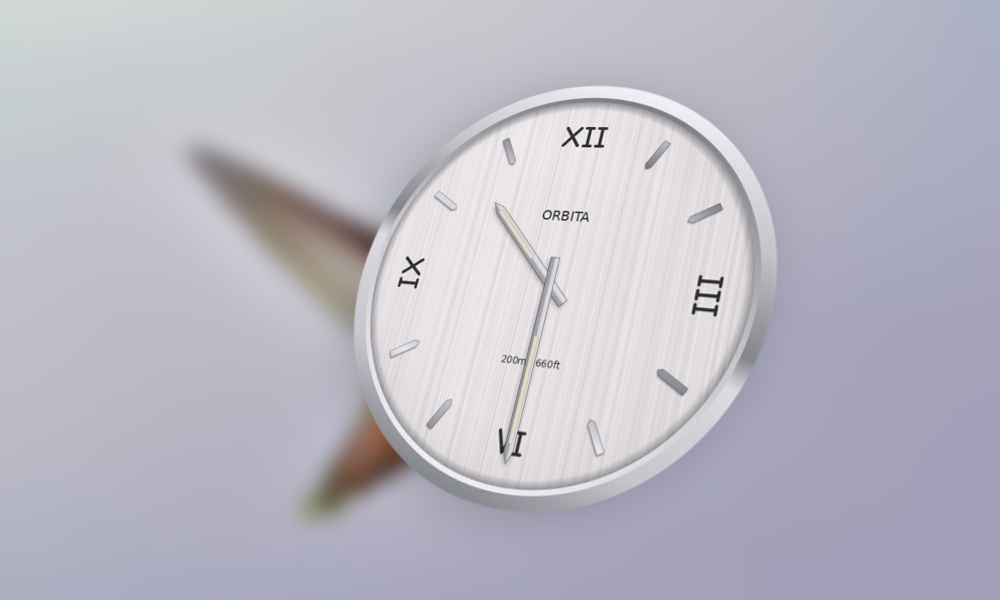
10:30
